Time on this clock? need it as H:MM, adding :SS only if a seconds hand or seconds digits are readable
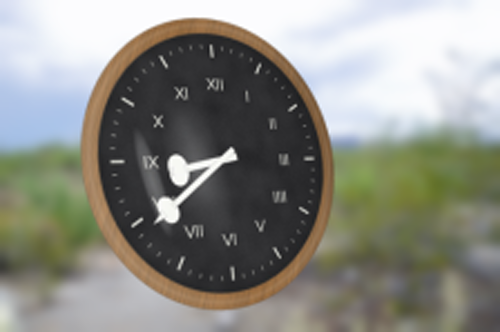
8:39
